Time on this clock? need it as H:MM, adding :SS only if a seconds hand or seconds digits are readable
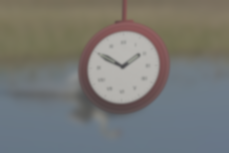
1:50
